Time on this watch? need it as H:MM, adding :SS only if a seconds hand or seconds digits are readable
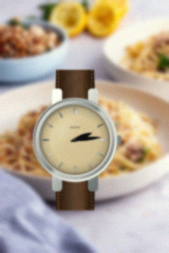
2:14
